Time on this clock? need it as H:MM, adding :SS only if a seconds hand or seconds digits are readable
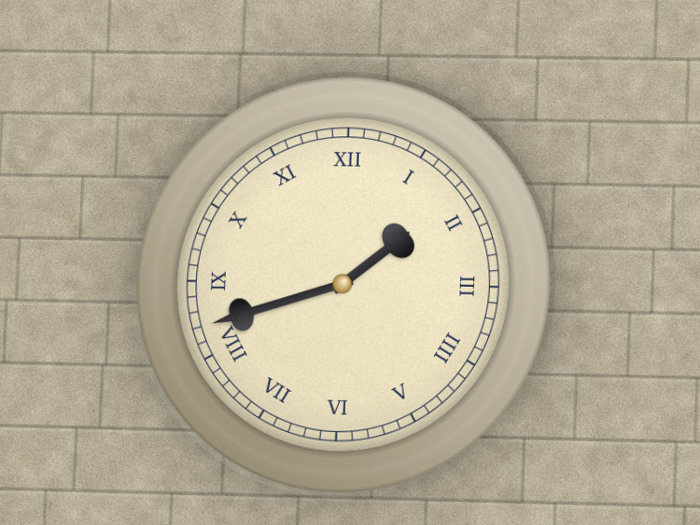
1:42
